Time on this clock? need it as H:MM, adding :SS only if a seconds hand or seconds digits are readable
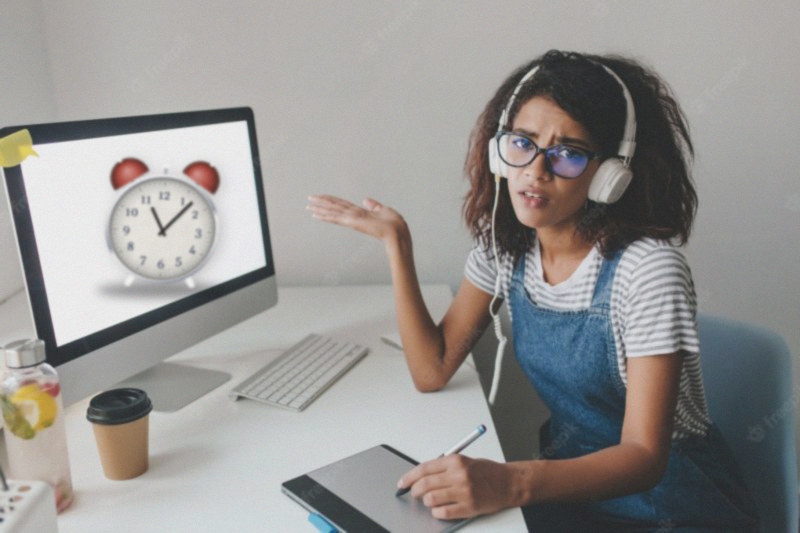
11:07
